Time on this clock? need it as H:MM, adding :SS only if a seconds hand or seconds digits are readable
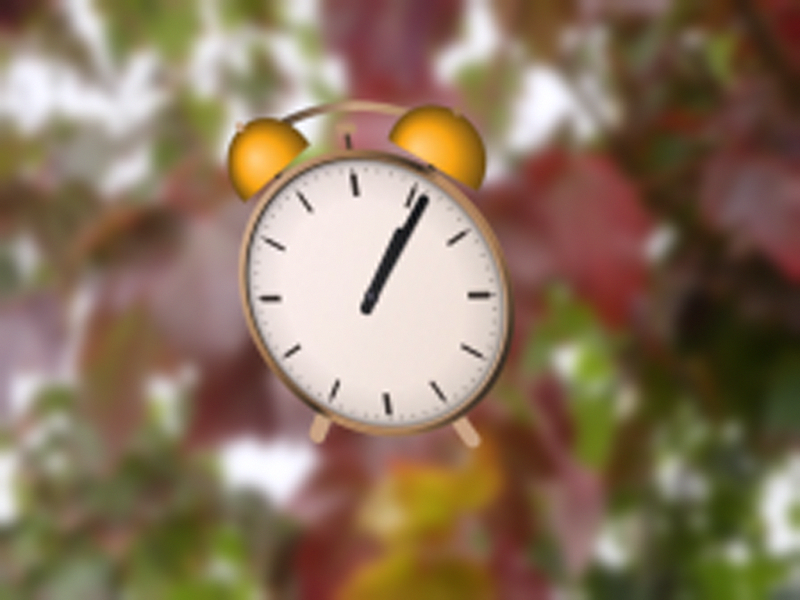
1:06
